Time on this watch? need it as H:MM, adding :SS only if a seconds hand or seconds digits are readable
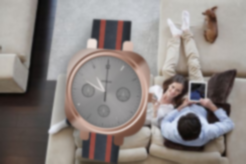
10:49
